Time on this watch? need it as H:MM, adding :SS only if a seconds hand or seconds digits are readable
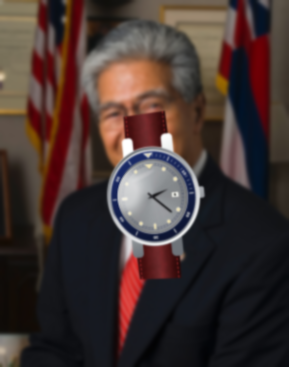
2:22
